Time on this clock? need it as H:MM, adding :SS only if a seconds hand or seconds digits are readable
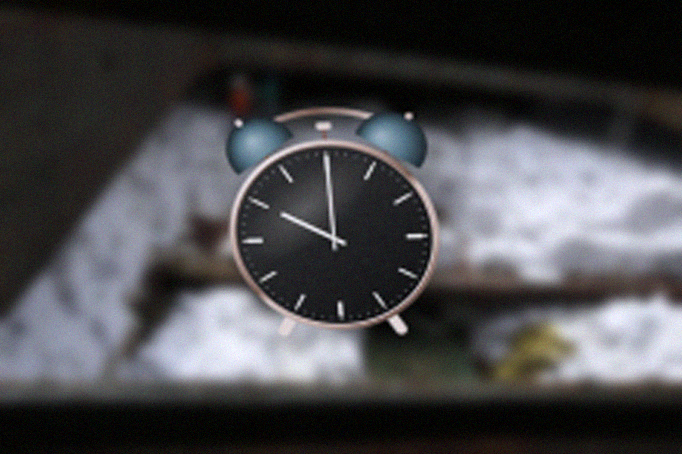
10:00
